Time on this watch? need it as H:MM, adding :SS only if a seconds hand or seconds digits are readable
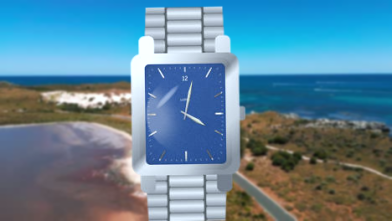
4:02
